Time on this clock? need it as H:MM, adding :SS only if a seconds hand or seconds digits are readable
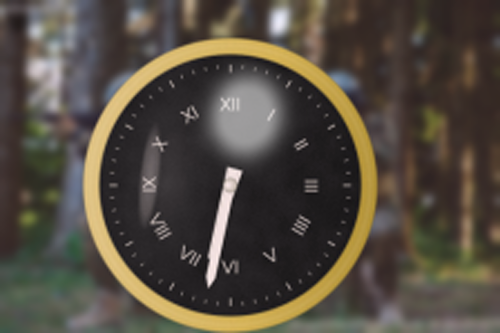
6:32
